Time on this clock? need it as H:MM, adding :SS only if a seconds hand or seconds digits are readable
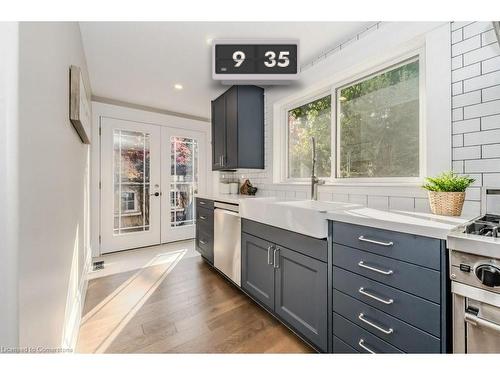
9:35
